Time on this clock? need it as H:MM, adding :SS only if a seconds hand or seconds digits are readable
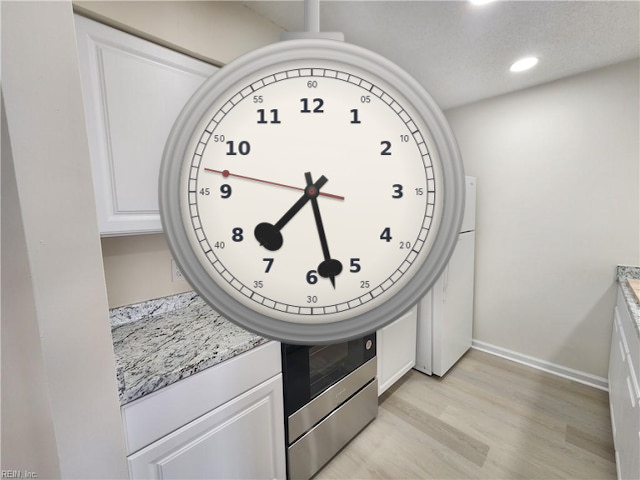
7:27:47
